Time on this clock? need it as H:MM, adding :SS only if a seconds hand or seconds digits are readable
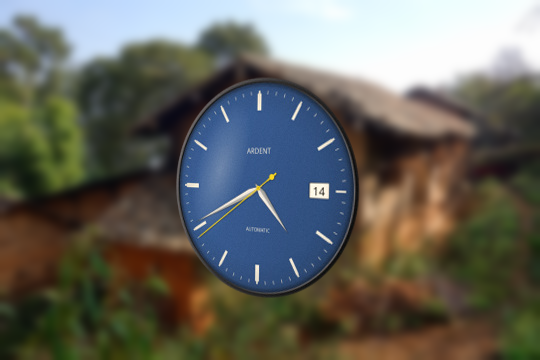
4:40:39
